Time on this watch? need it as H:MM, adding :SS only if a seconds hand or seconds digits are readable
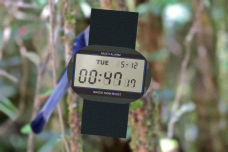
0:47:17
